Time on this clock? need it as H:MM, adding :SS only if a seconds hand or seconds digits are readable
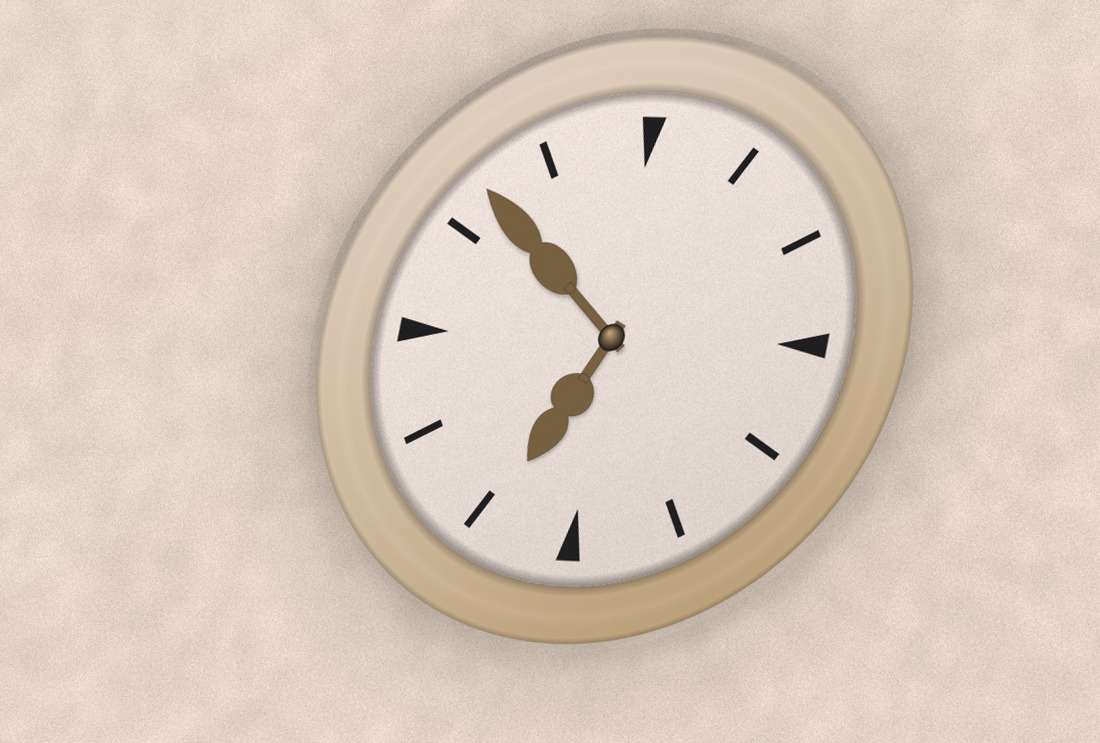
6:52
